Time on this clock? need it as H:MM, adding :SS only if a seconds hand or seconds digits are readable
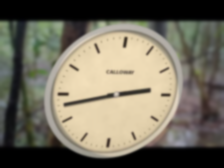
2:43
